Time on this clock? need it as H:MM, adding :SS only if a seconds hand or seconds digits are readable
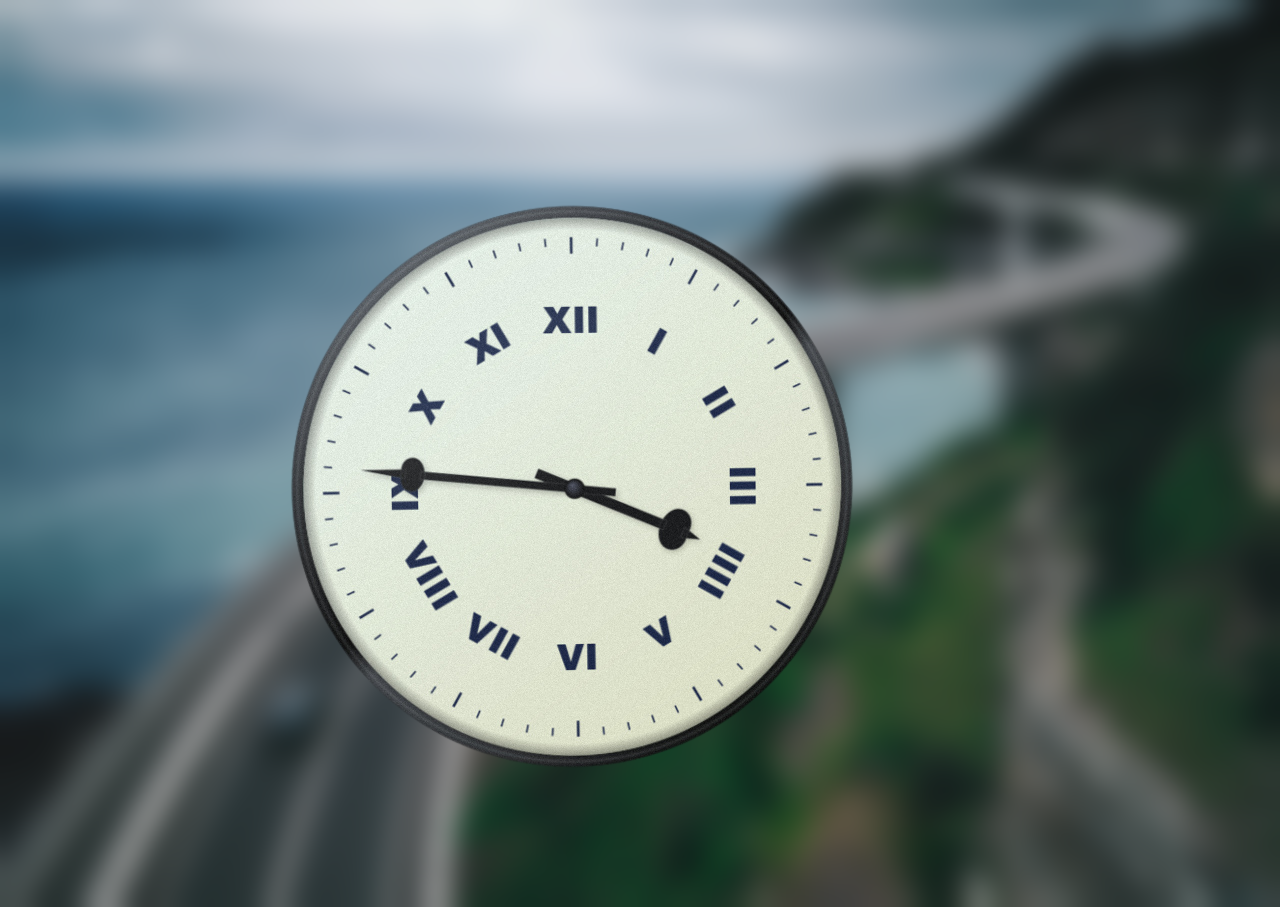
3:46
